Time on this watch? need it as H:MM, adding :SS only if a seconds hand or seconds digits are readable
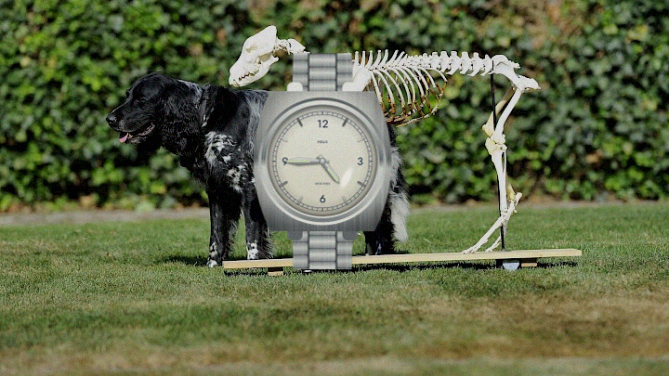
4:45
